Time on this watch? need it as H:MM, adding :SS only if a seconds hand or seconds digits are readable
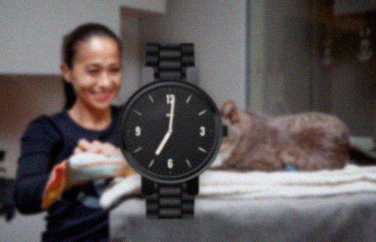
7:01
